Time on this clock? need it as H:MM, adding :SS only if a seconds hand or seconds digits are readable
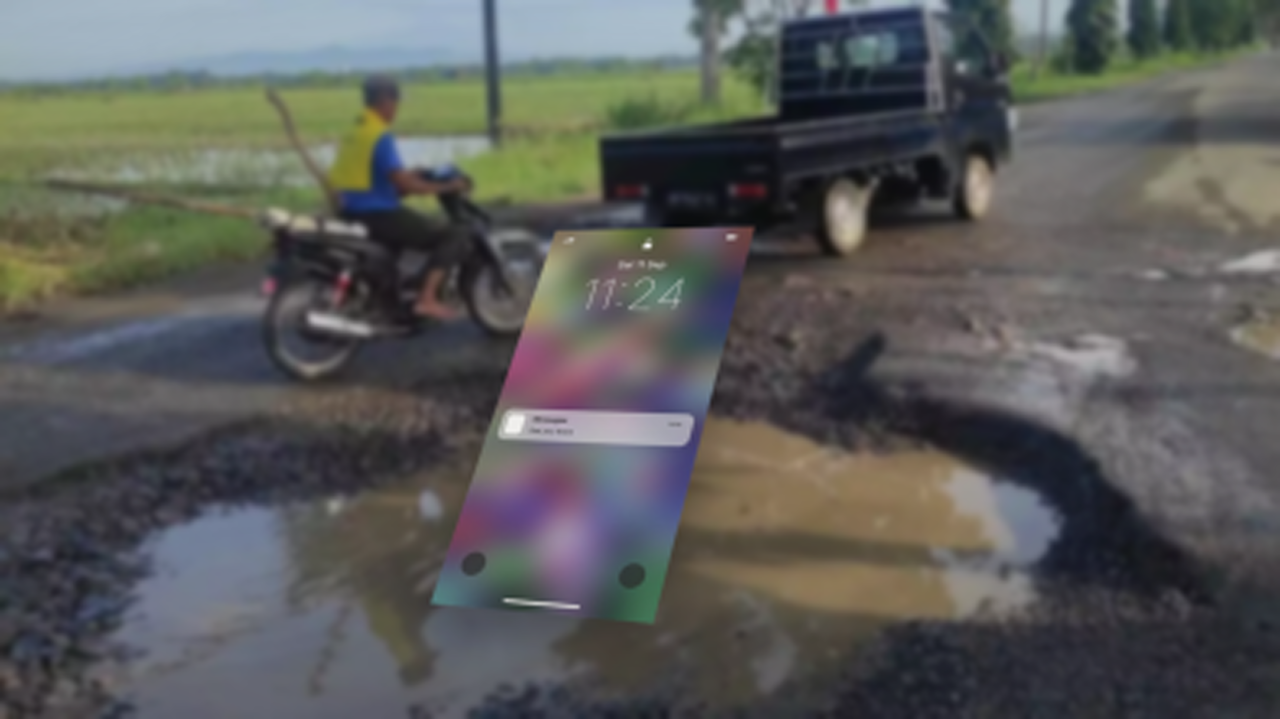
11:24
